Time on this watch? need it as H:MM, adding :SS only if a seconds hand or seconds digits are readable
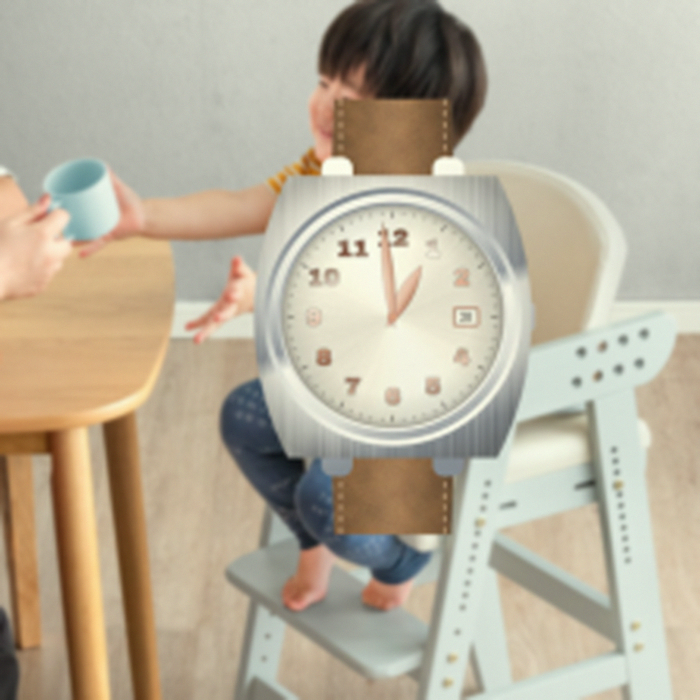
12:59
